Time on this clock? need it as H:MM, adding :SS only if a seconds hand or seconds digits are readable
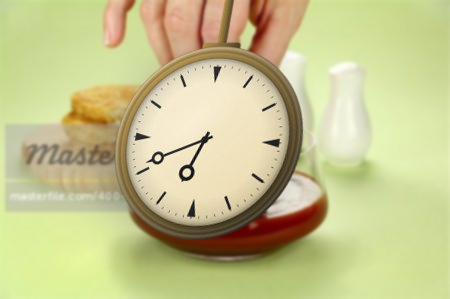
6:41
